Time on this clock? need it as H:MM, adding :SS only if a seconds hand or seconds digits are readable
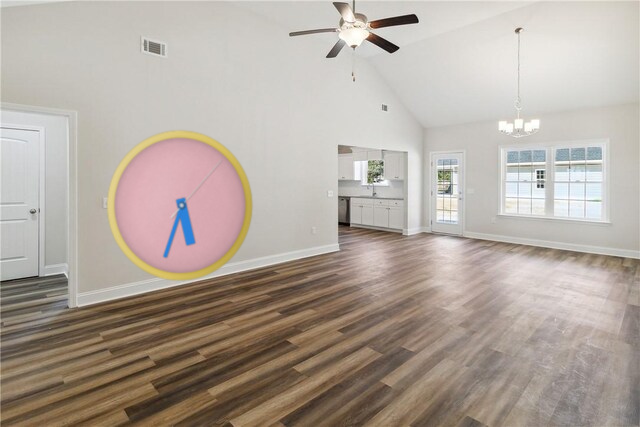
5:33:07
